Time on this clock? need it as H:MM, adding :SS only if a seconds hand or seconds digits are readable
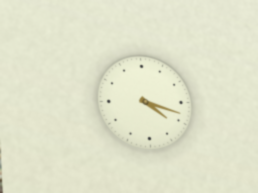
4:18
